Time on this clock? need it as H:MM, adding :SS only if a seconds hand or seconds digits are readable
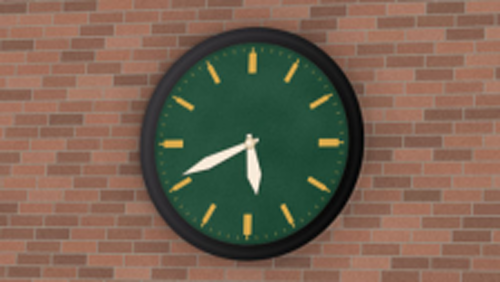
5:41
